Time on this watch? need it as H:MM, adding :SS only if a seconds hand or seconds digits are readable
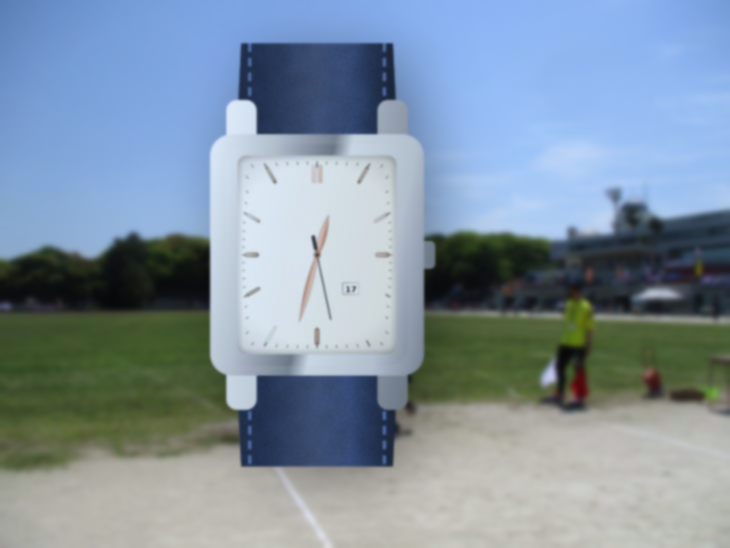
12:32:28
